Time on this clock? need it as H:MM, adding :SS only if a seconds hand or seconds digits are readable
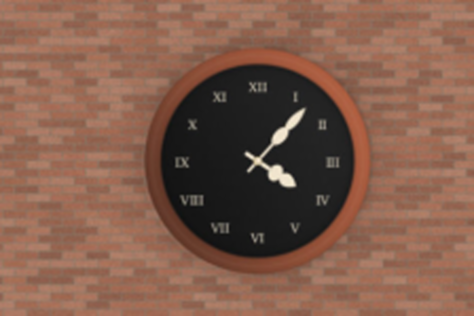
4:07
